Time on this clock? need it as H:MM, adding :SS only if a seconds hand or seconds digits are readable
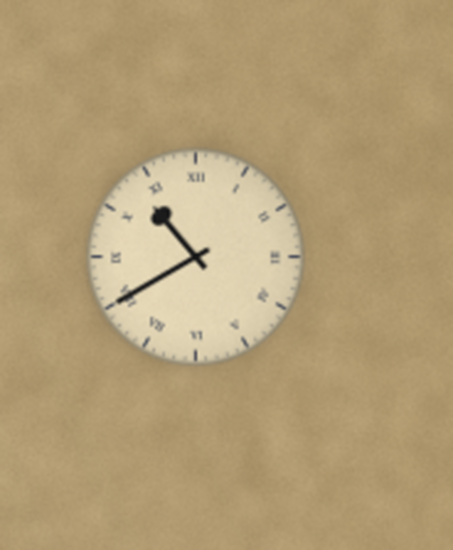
10:40
